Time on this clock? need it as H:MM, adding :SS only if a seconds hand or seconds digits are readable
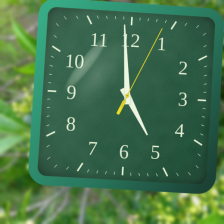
4:59:04
